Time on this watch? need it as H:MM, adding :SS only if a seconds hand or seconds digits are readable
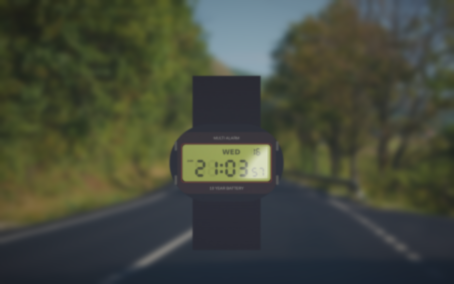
21:03
